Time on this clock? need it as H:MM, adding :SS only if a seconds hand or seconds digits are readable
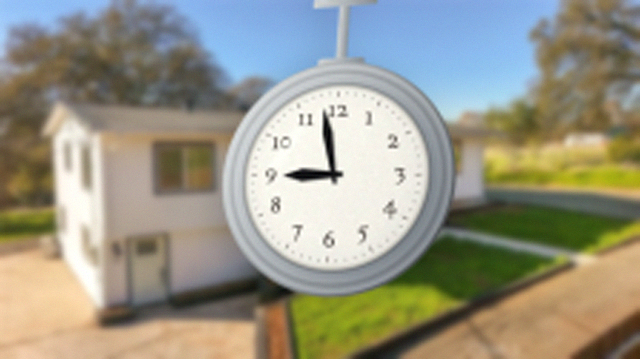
8:58
